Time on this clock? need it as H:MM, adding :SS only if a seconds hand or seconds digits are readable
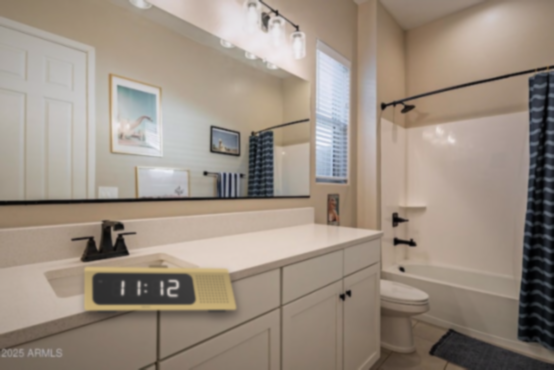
11:12
